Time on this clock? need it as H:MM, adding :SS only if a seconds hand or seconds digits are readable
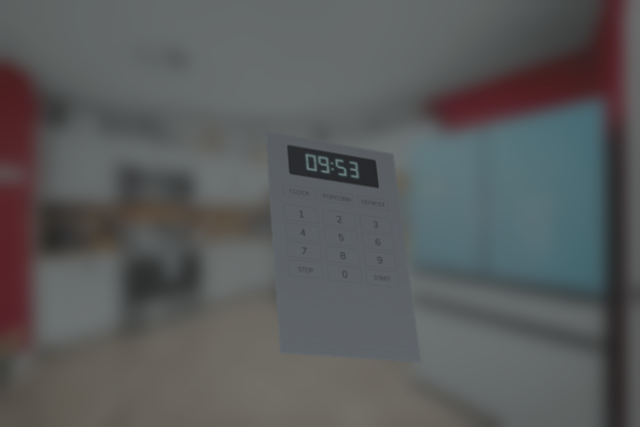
9:53
